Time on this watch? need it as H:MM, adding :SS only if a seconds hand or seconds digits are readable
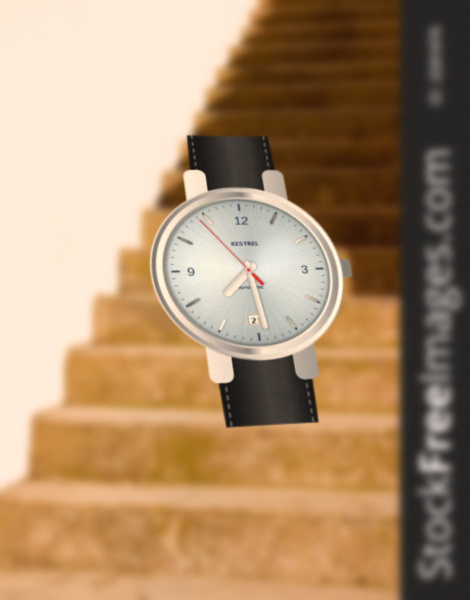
7:28:54
